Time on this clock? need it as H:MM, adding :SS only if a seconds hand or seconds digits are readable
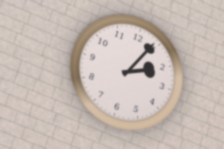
2:04
